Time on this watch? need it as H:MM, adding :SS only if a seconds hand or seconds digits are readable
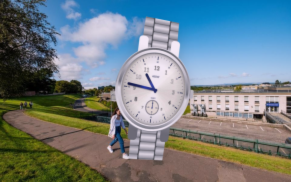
10:46
